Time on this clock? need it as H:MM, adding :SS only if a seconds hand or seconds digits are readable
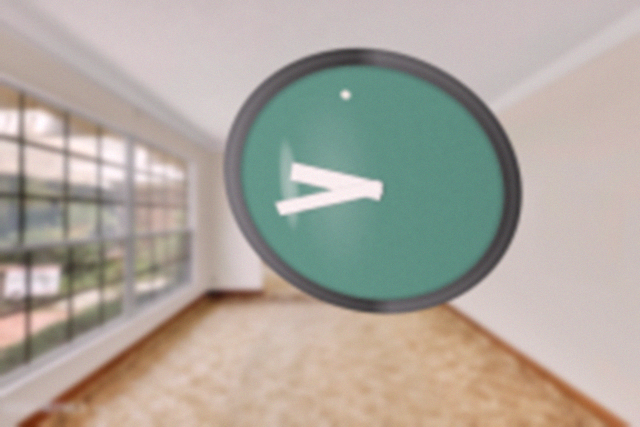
9:44
